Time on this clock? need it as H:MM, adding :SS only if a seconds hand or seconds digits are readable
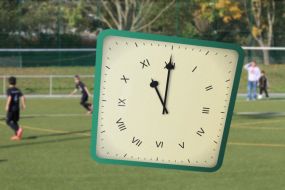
11:00
